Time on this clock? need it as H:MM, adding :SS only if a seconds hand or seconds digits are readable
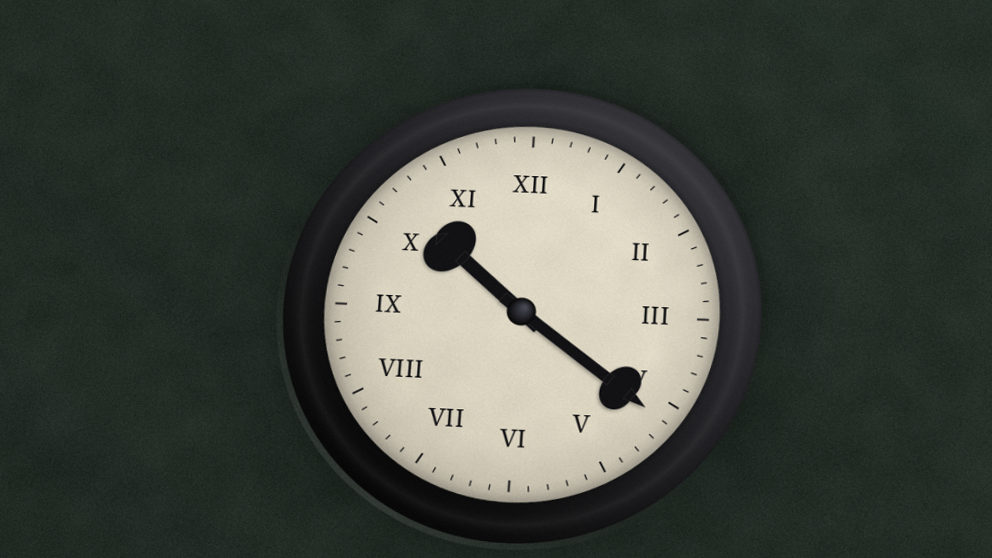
10:21
